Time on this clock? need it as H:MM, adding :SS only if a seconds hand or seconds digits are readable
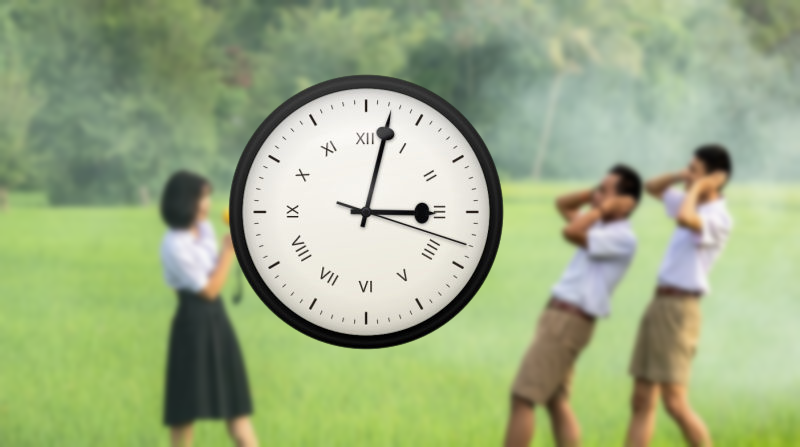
3:02:18
